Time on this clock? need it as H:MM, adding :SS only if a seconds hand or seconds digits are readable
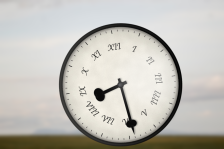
8:29
